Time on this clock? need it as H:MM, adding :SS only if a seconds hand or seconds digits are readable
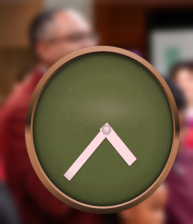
4:37
